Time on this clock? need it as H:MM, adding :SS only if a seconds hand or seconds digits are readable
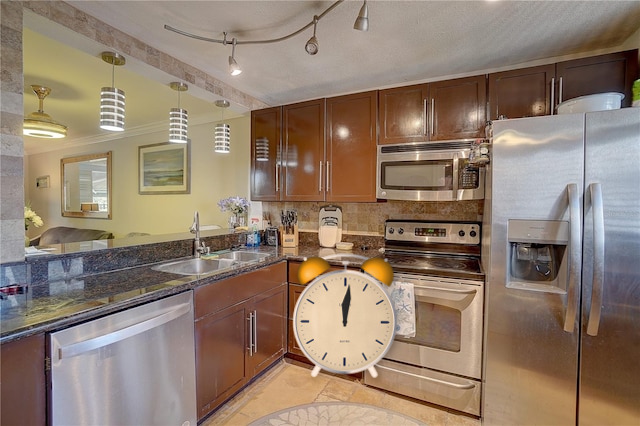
12:01
